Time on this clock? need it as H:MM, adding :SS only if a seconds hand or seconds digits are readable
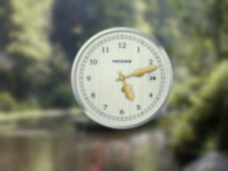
5:12
